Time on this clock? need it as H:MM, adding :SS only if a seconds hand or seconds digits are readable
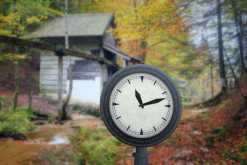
11:12
